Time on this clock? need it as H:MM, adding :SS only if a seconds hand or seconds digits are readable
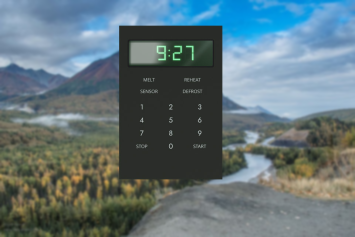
9:27
